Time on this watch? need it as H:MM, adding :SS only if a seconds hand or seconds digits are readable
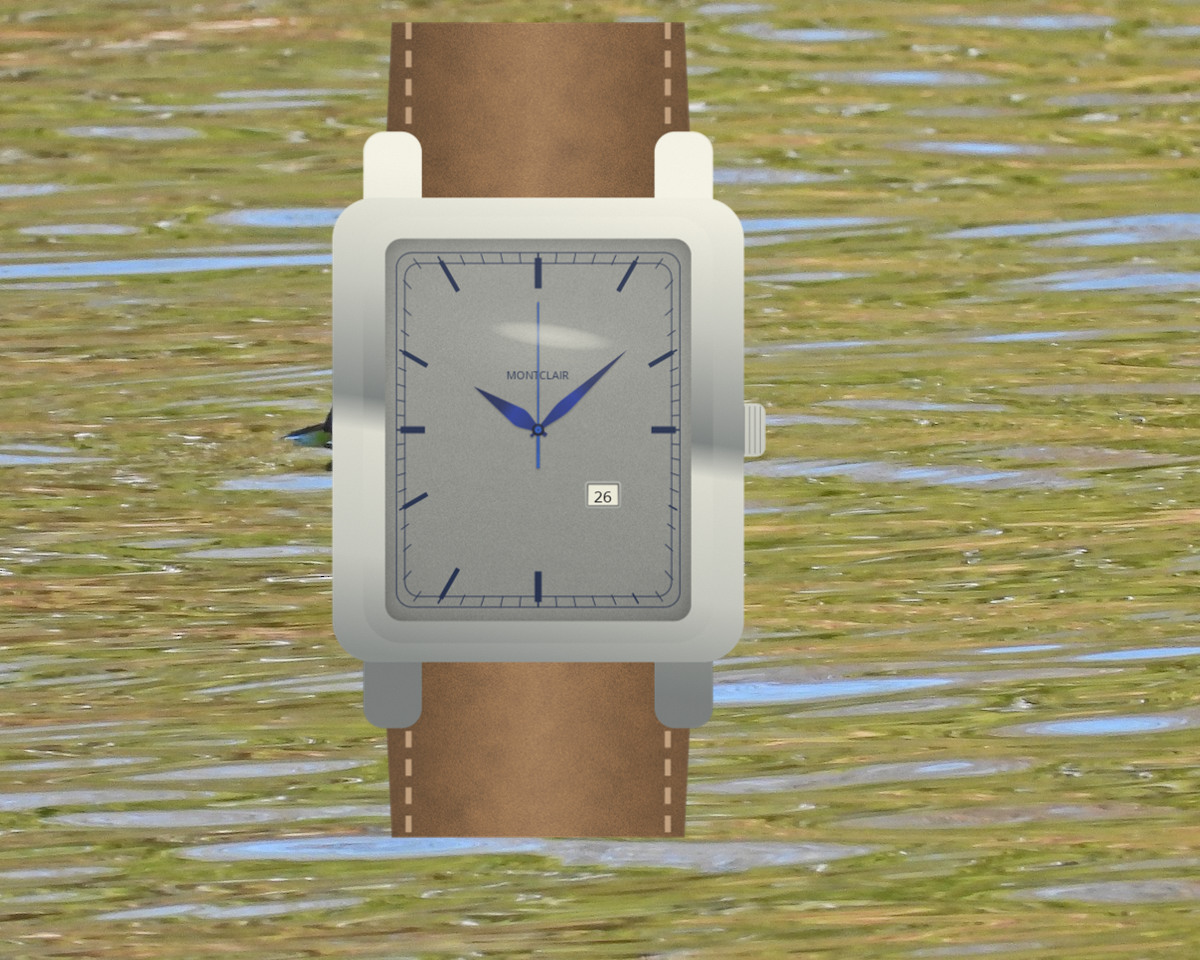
10:08:00
